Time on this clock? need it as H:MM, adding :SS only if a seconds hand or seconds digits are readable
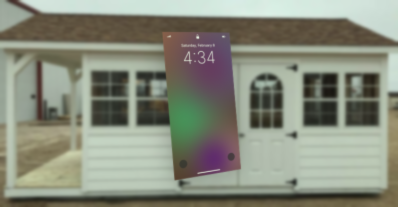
4:34
